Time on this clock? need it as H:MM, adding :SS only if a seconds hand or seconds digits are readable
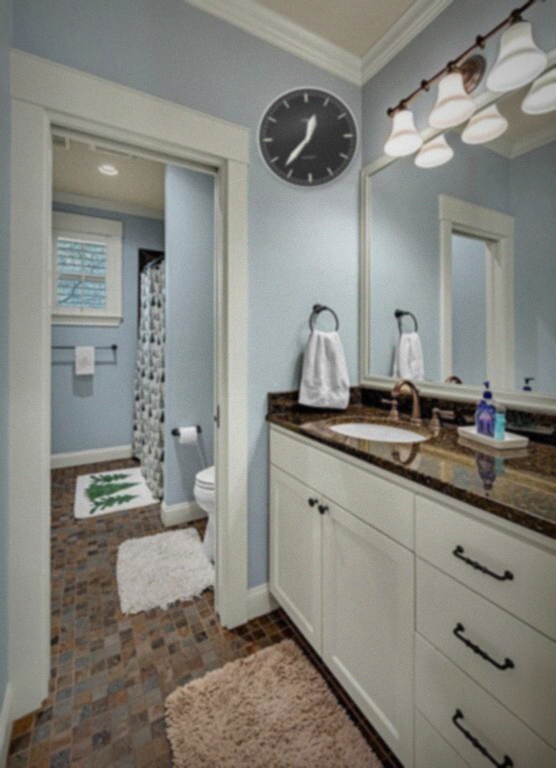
12:37
